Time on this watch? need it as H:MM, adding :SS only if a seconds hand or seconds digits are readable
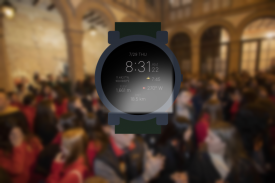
8:31
